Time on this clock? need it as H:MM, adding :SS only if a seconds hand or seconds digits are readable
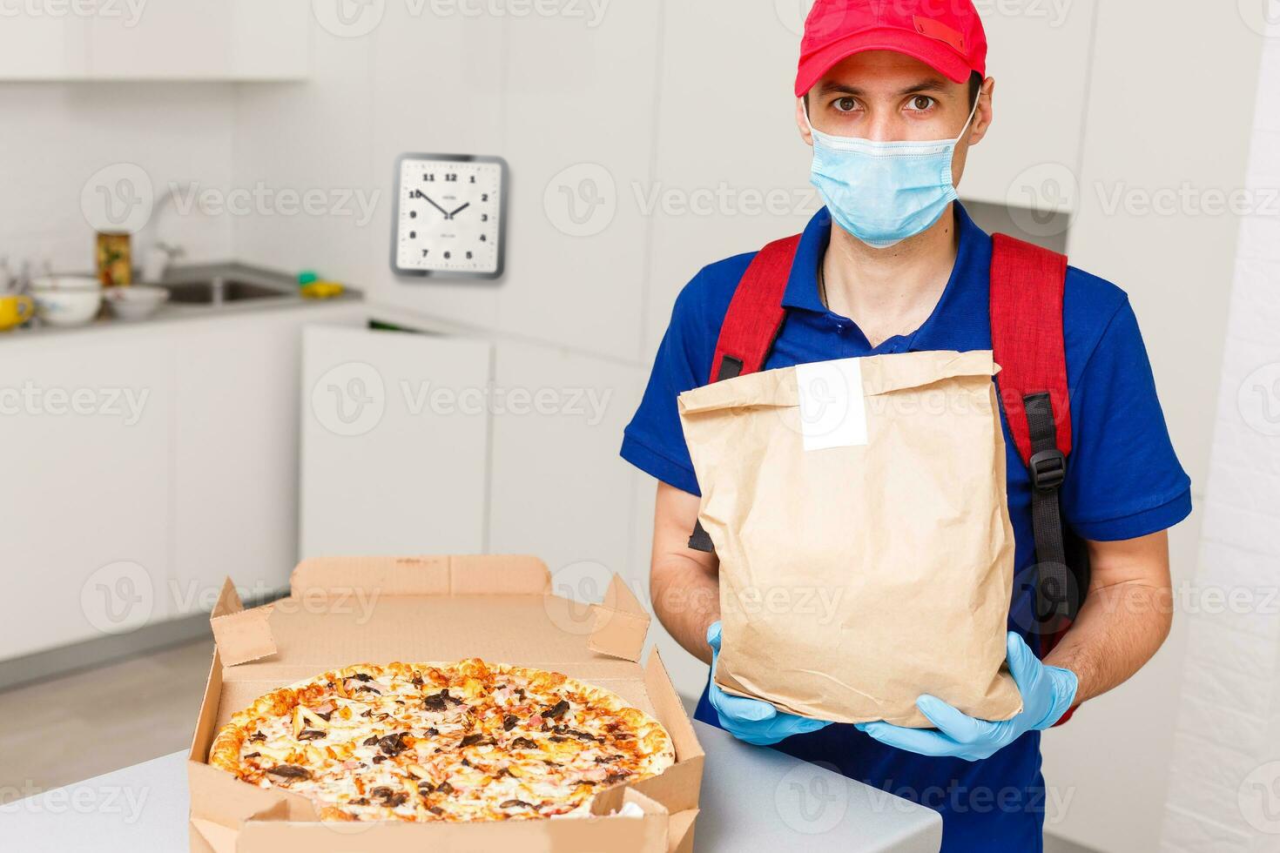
1:51
